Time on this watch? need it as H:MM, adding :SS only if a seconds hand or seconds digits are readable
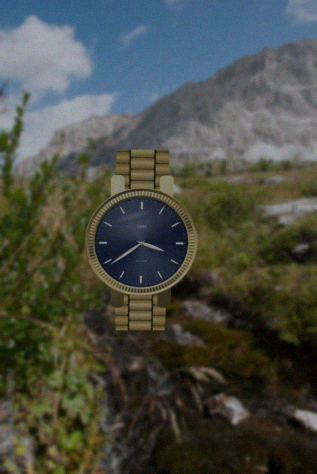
3:39
